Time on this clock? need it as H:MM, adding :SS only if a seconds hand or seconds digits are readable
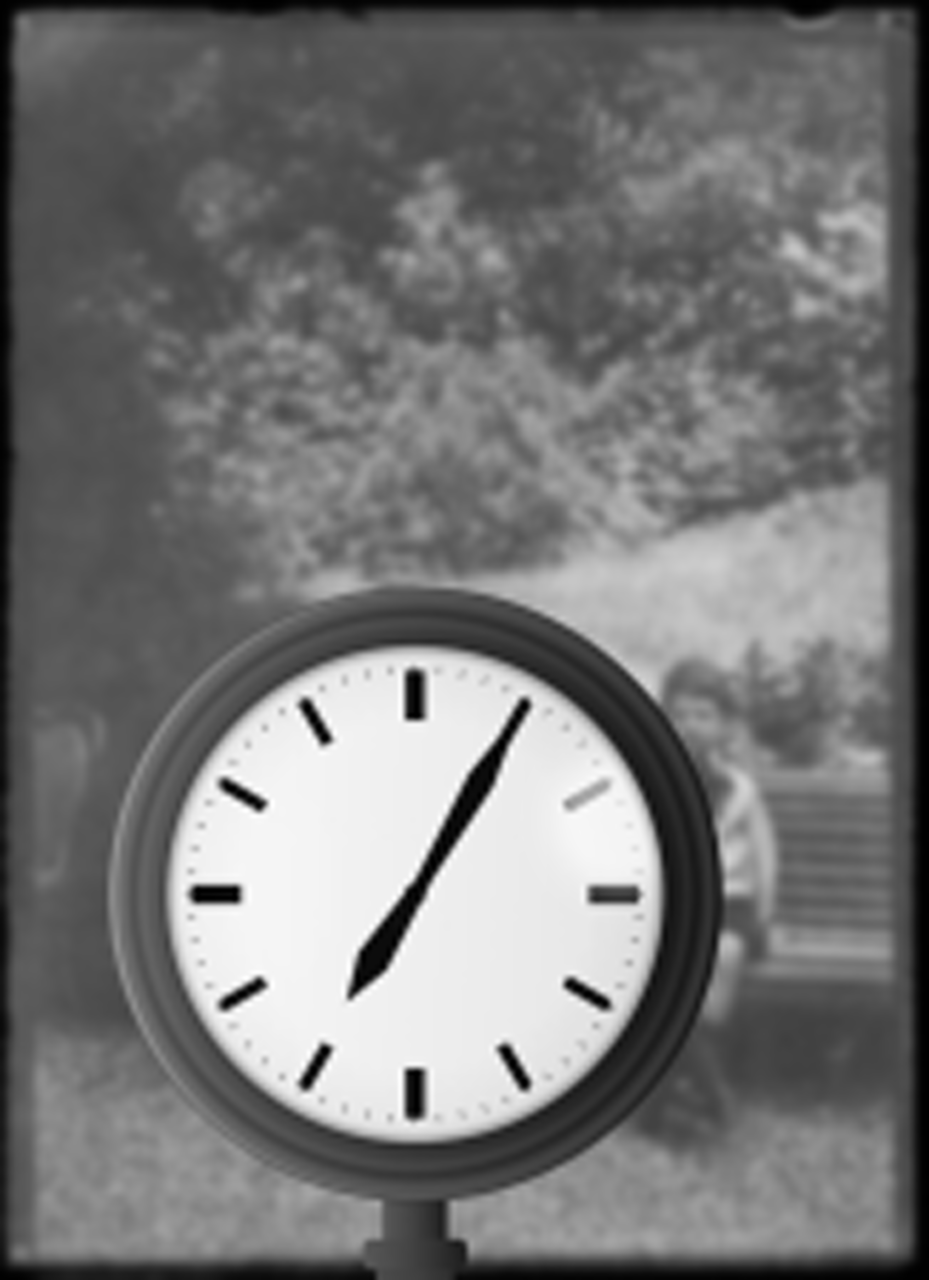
7:05
